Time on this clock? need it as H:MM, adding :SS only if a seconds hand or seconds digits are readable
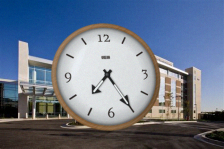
7:25
